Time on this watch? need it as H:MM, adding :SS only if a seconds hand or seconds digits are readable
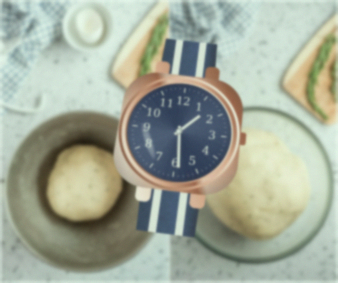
1:29
